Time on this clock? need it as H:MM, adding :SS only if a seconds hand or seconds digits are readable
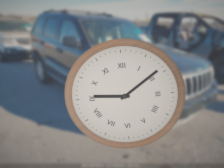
9:09
